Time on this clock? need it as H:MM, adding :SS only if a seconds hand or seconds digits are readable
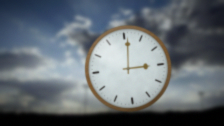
3:01
